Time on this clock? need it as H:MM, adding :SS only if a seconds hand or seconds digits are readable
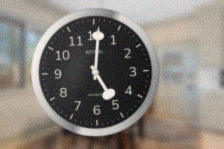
5:01
